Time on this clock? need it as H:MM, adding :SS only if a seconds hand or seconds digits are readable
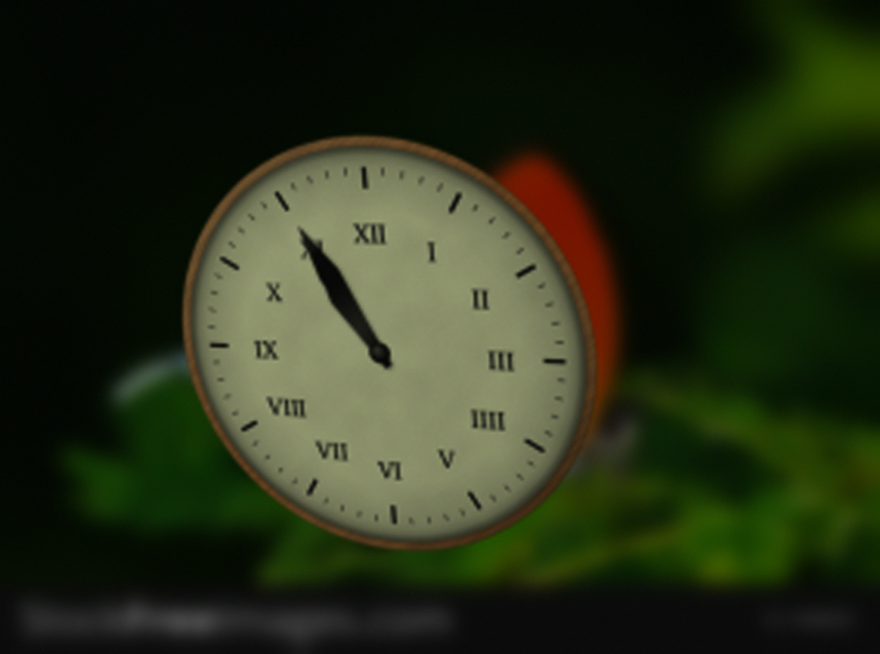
10:55
